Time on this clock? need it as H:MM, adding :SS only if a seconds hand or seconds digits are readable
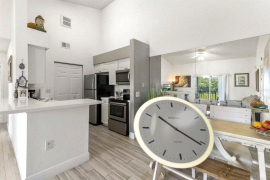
10:21
